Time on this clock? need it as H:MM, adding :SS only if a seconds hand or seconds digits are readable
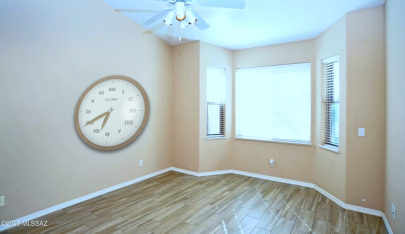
6:40
